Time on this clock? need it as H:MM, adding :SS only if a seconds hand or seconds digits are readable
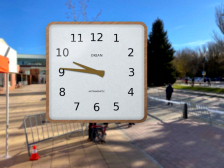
9:46
